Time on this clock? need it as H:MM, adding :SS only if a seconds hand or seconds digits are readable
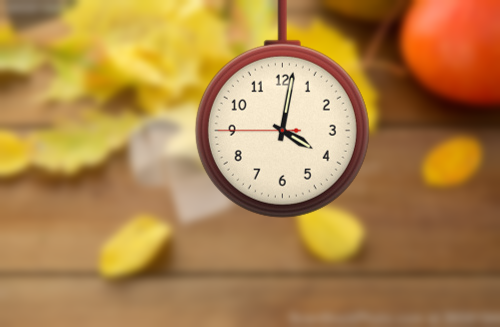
4:01:45
